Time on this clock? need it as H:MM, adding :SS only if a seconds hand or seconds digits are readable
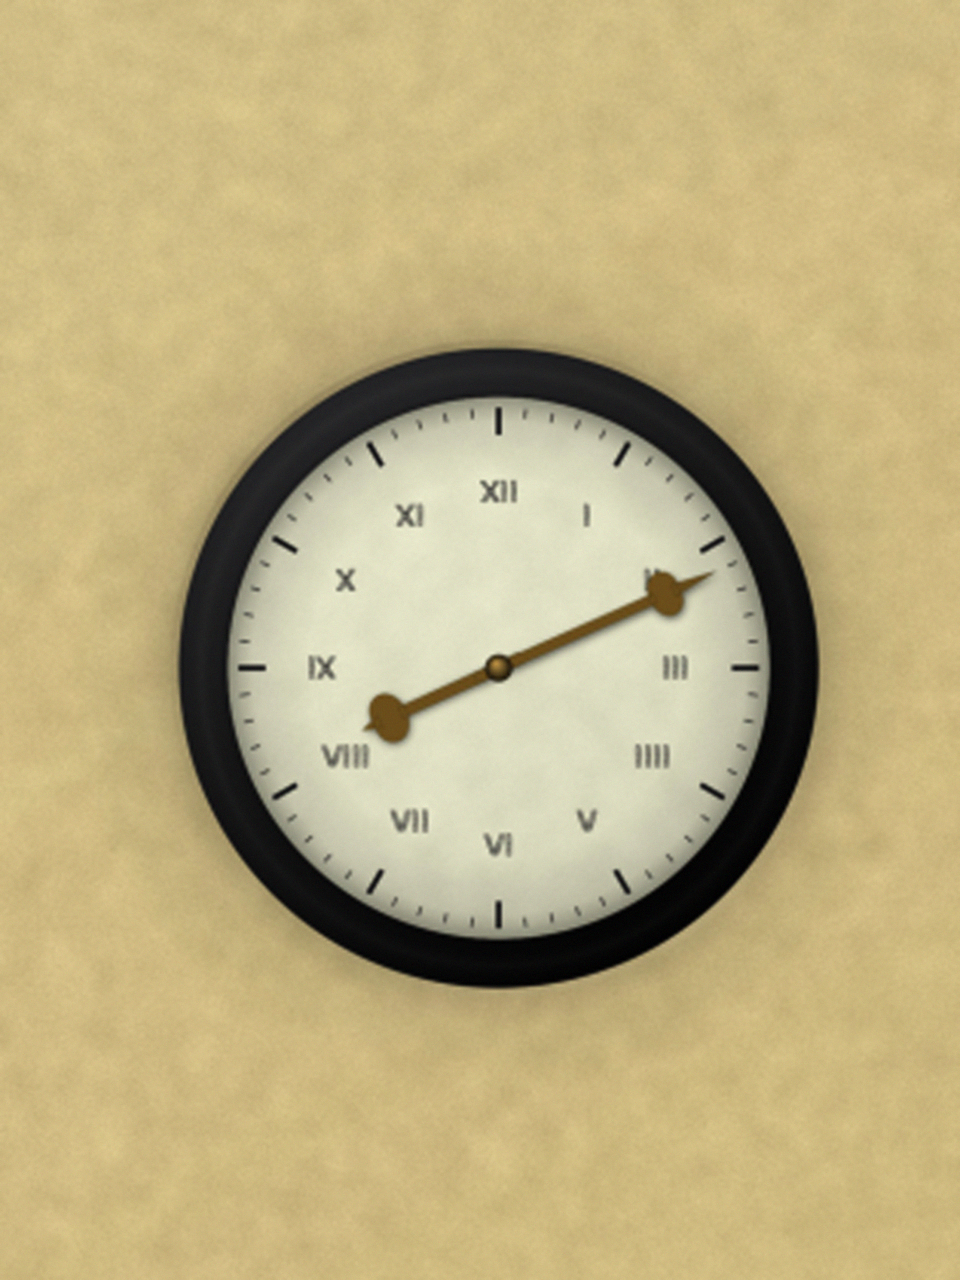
8:11
